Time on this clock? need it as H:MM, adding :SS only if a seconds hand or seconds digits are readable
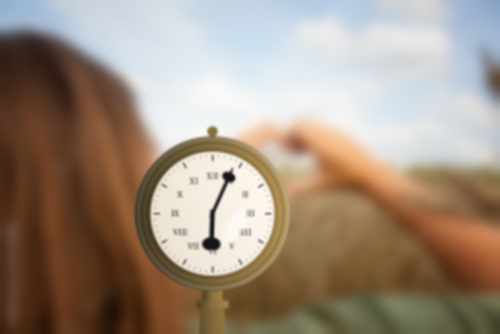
6:04
